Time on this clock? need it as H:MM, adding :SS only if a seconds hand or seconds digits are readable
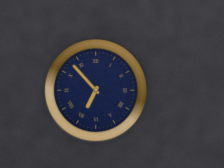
6:53
